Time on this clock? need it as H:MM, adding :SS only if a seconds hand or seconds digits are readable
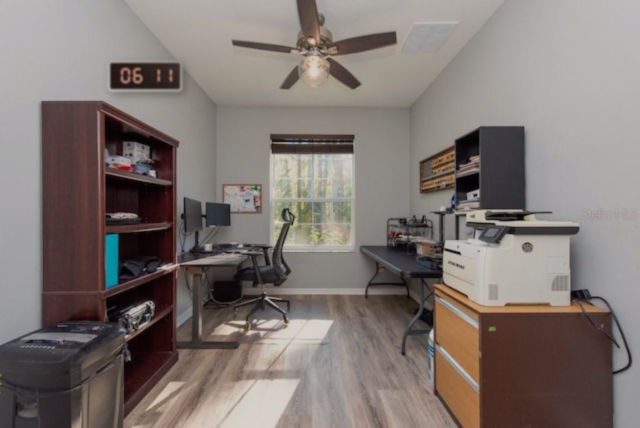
6:11
